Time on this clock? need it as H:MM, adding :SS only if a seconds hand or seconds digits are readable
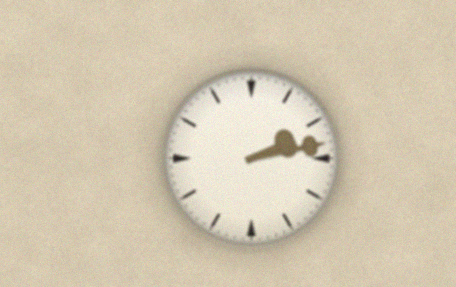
2:13
